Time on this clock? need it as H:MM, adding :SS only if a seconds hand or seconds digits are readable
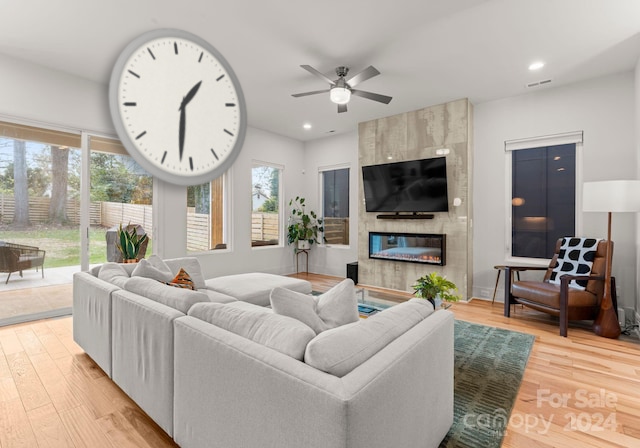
1:32
